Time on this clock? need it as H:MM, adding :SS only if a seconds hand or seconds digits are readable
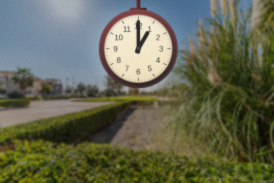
1:00
